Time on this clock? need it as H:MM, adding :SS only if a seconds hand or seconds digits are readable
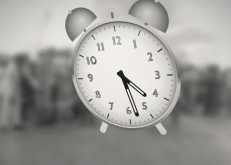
4:28
